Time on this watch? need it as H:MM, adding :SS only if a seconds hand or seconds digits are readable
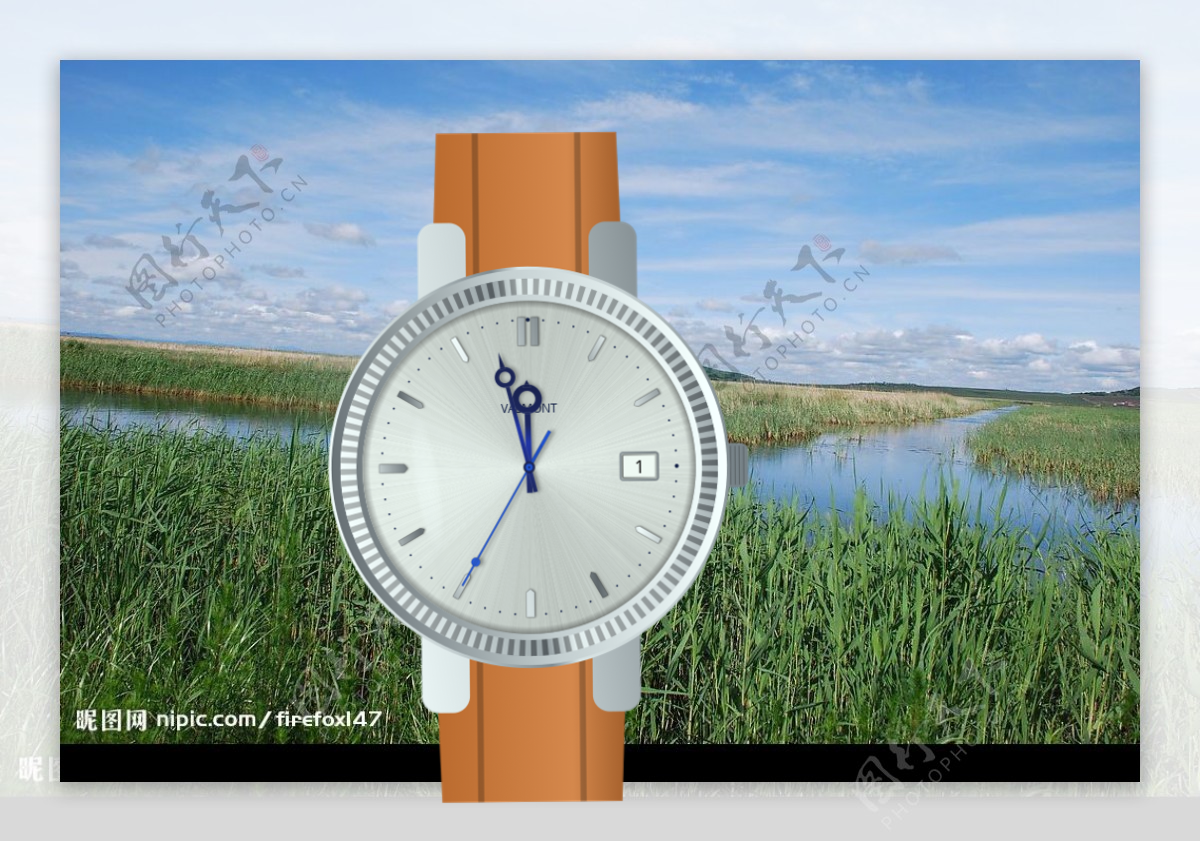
11:57:35
